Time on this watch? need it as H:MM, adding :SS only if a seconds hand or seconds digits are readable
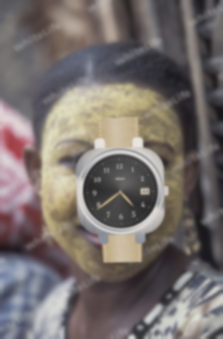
4:39
